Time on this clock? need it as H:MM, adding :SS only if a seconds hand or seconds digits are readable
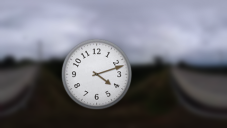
4:12
